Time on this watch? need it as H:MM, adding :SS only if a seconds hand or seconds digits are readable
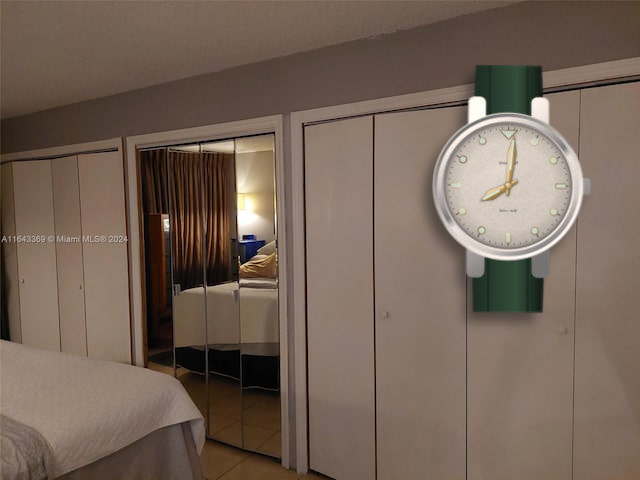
8:01
